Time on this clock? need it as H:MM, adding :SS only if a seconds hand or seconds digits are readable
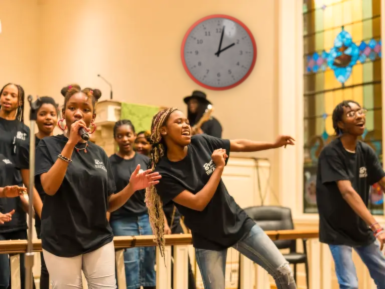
2:02
